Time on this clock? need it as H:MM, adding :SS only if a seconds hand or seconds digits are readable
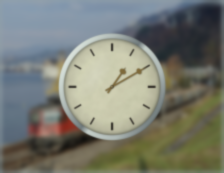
1:10
